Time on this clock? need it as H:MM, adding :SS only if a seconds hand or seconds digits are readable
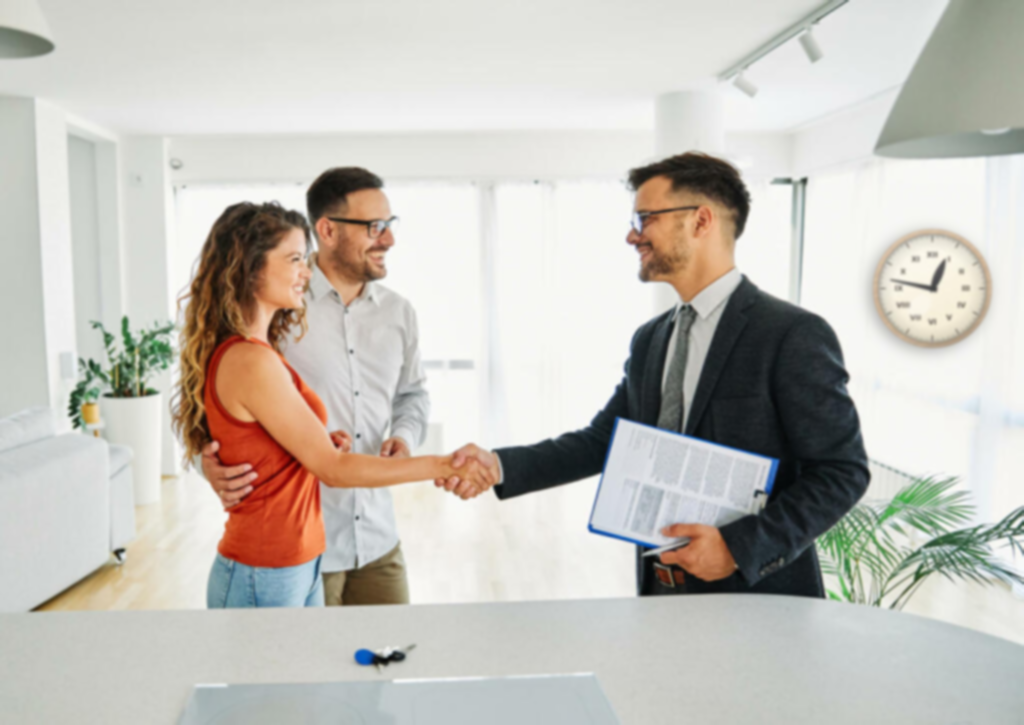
12:47
